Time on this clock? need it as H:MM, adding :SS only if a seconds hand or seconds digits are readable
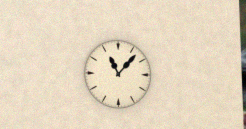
11:07
